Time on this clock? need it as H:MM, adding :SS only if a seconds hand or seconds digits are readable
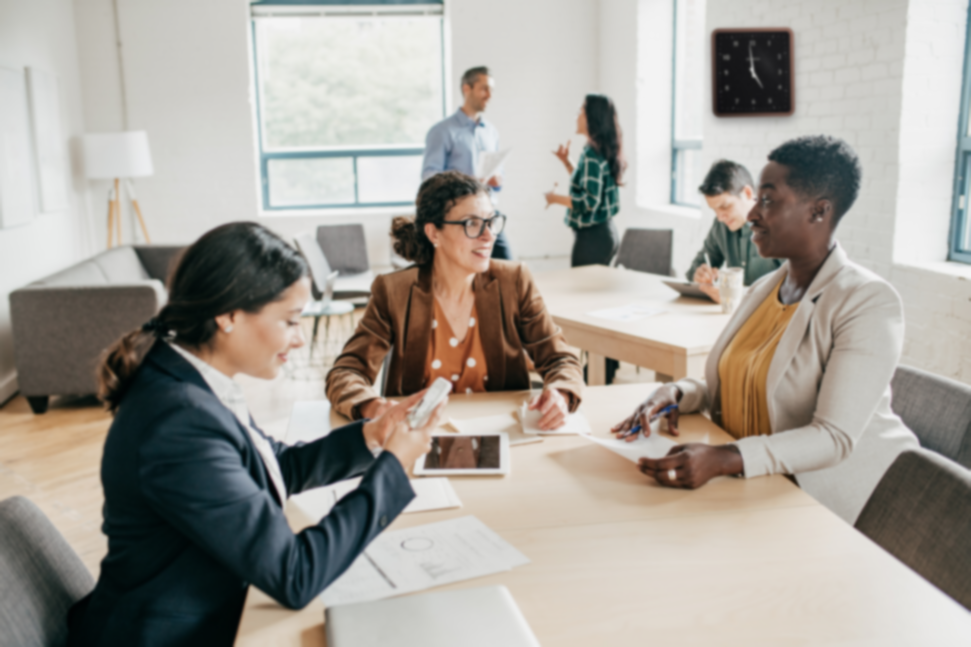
4:59
